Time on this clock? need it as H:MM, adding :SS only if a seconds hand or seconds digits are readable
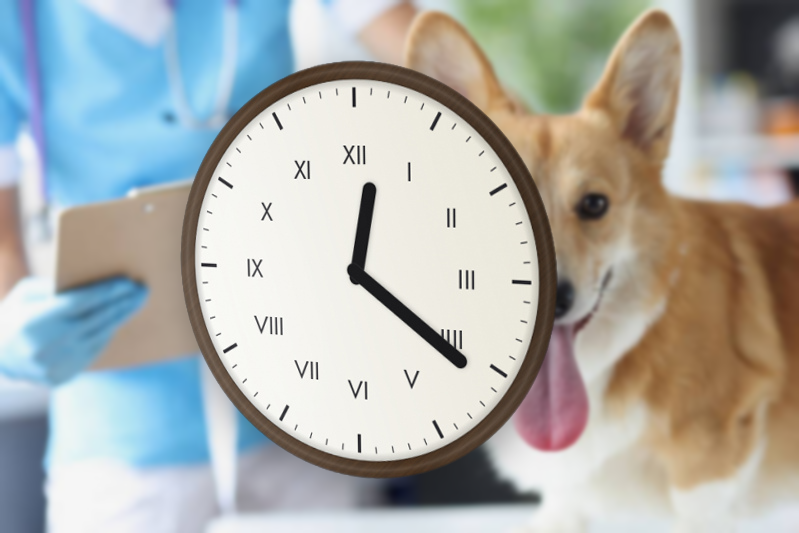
12:21
